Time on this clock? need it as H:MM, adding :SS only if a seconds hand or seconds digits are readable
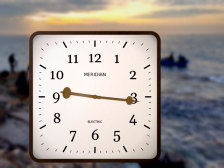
9:16
